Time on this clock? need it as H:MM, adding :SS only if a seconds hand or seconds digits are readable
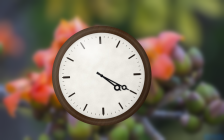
4:20
